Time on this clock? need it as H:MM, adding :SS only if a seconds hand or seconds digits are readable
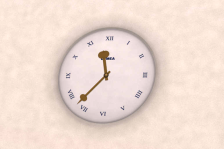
11:37
